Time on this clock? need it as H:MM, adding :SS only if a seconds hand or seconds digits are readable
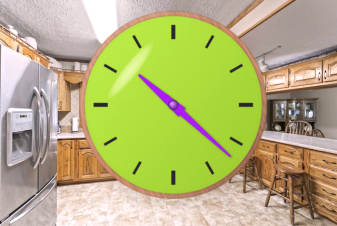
10:22
